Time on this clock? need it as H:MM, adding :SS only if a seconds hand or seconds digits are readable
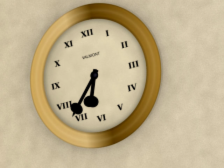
6:37
